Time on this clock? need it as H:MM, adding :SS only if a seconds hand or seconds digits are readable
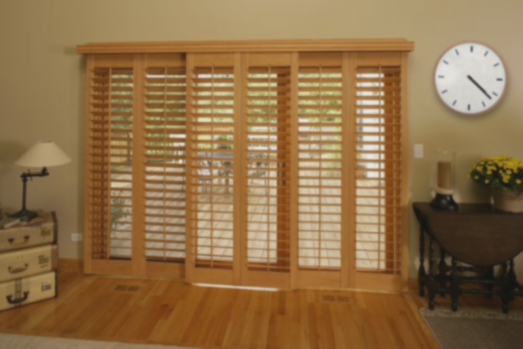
4:22
